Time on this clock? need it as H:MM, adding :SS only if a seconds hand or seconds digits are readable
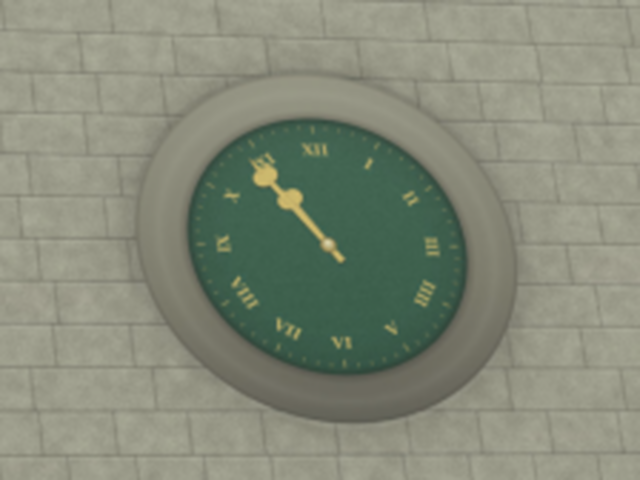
10:54
